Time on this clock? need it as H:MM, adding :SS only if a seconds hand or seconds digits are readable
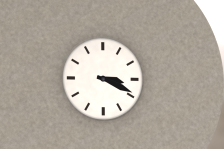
3:19
